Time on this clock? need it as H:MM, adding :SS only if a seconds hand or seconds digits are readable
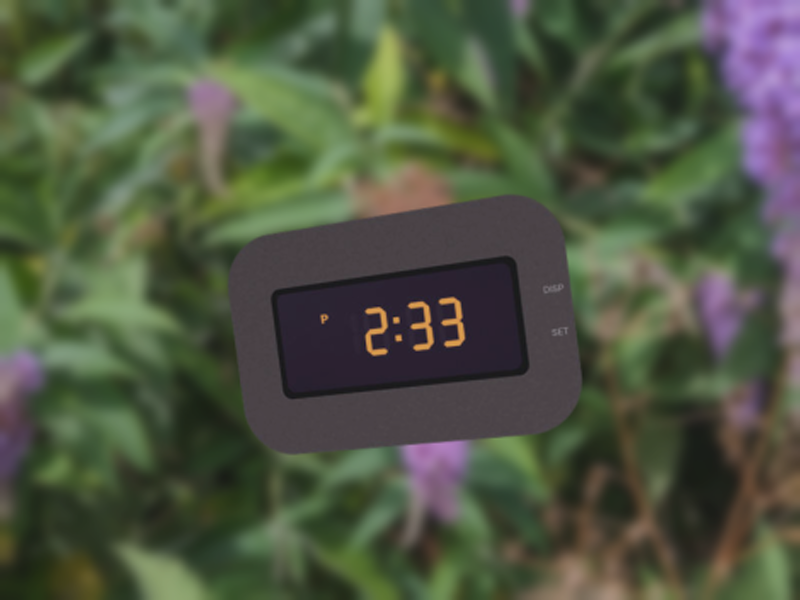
2:33
